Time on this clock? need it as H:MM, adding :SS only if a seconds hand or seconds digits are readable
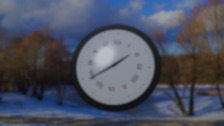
1:39
